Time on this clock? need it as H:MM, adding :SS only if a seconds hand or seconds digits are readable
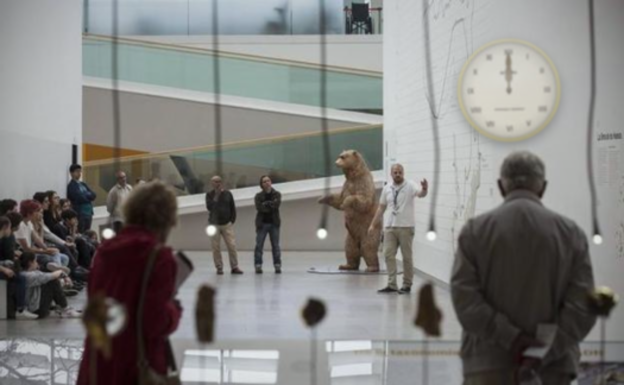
12:00
